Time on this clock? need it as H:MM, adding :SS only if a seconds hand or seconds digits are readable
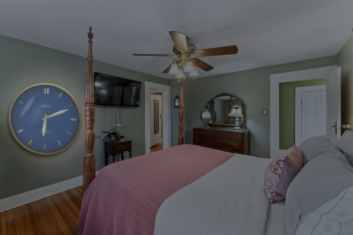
6:11
